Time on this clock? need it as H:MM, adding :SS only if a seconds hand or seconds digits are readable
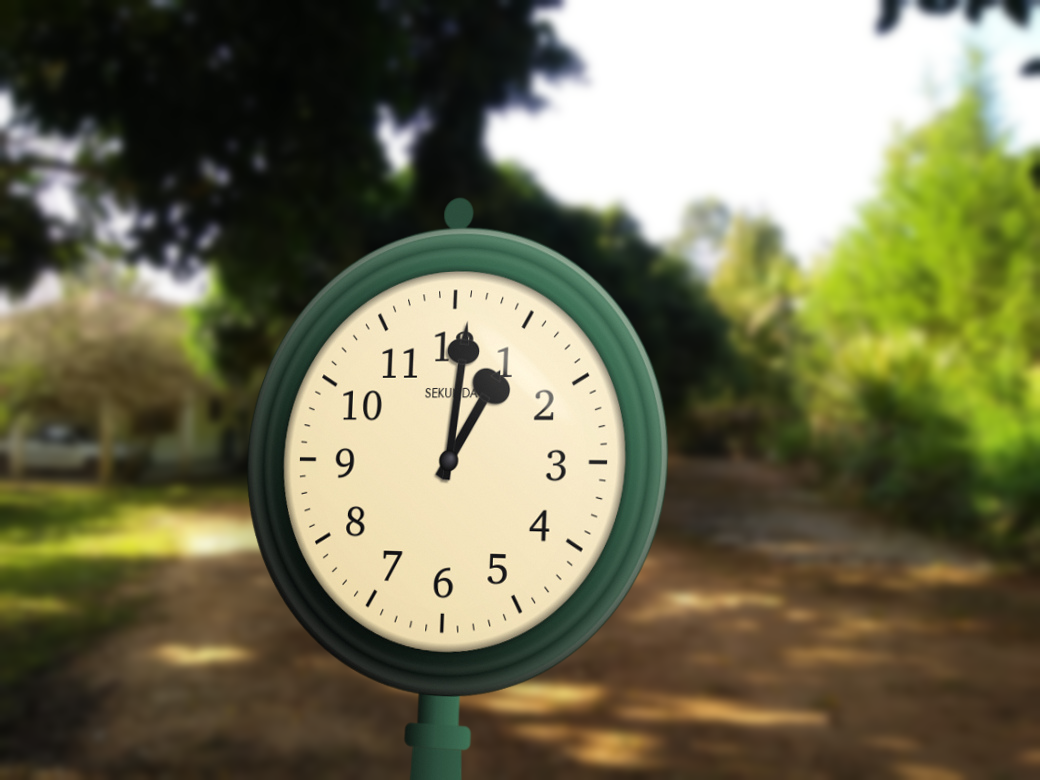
1:01
